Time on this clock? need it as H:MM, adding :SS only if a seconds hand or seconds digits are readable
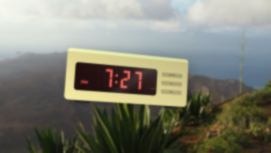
7:27
